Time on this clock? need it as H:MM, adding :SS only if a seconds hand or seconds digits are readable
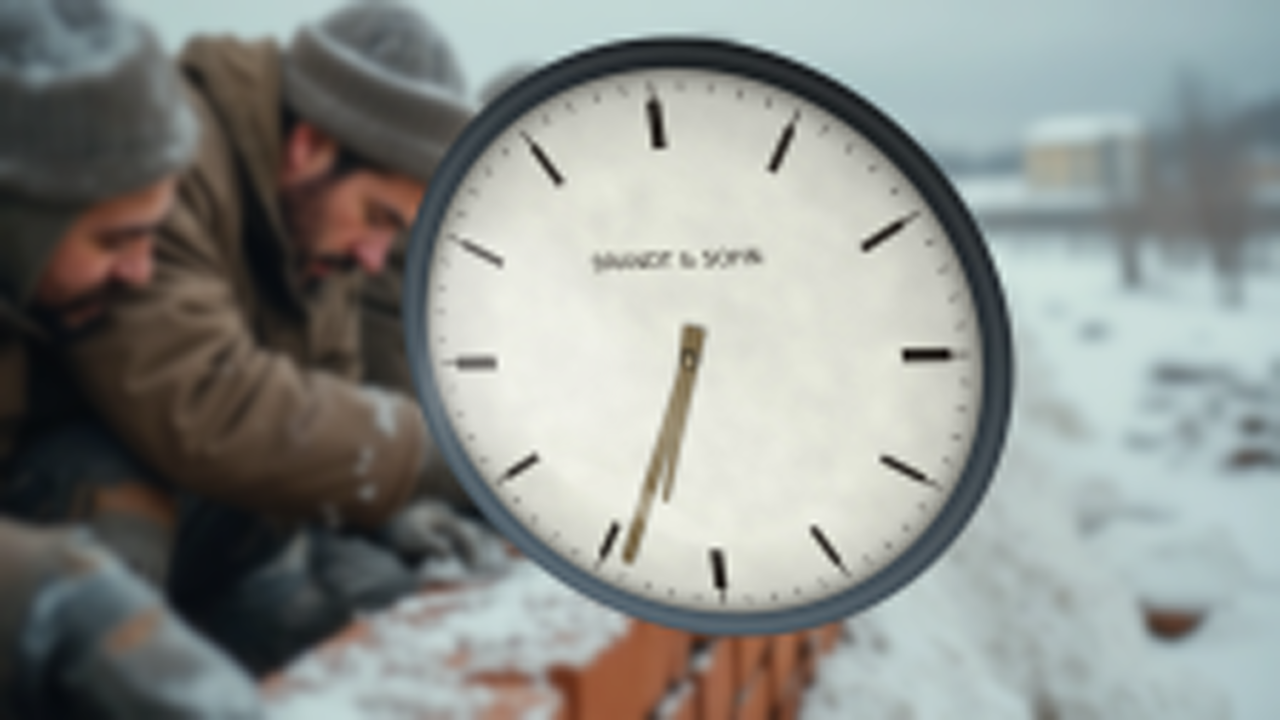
6:34
